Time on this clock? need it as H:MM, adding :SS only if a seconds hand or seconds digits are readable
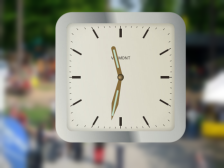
11:32
